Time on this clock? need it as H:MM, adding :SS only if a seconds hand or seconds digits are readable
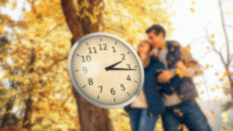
2:16
